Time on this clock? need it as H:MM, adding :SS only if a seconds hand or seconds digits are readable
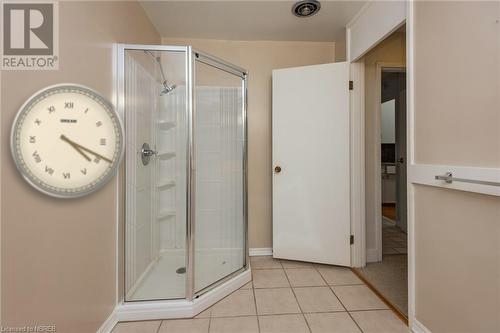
4:19
